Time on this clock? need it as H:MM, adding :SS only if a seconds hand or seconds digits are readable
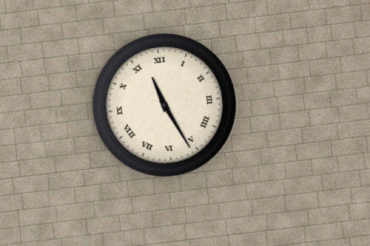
11:26
